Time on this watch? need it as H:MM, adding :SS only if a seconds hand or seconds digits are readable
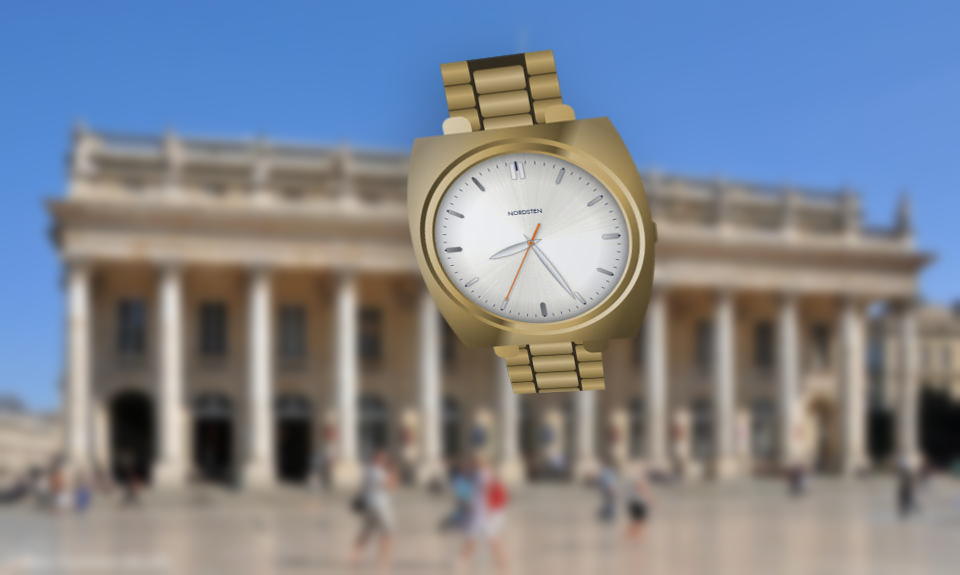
8:25:35
